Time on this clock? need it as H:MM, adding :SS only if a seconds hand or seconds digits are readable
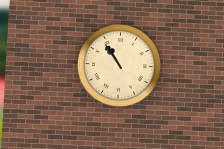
10:54
